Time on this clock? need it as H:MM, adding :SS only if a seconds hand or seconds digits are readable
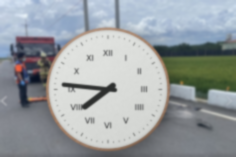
7:46
